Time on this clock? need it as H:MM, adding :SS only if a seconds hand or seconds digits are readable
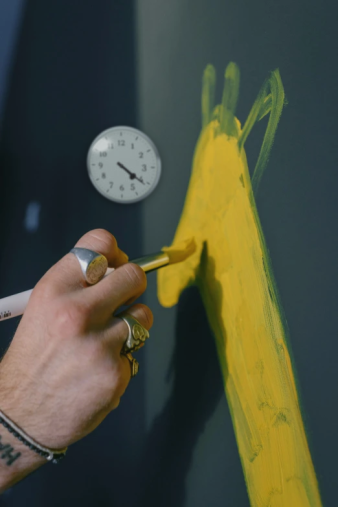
4:21
